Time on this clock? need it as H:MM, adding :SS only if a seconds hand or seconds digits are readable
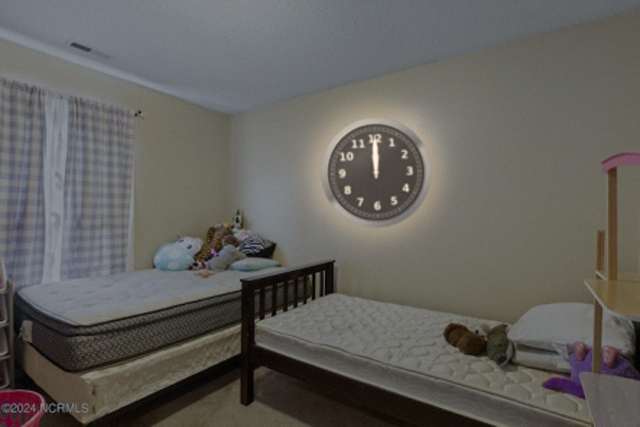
12:00
